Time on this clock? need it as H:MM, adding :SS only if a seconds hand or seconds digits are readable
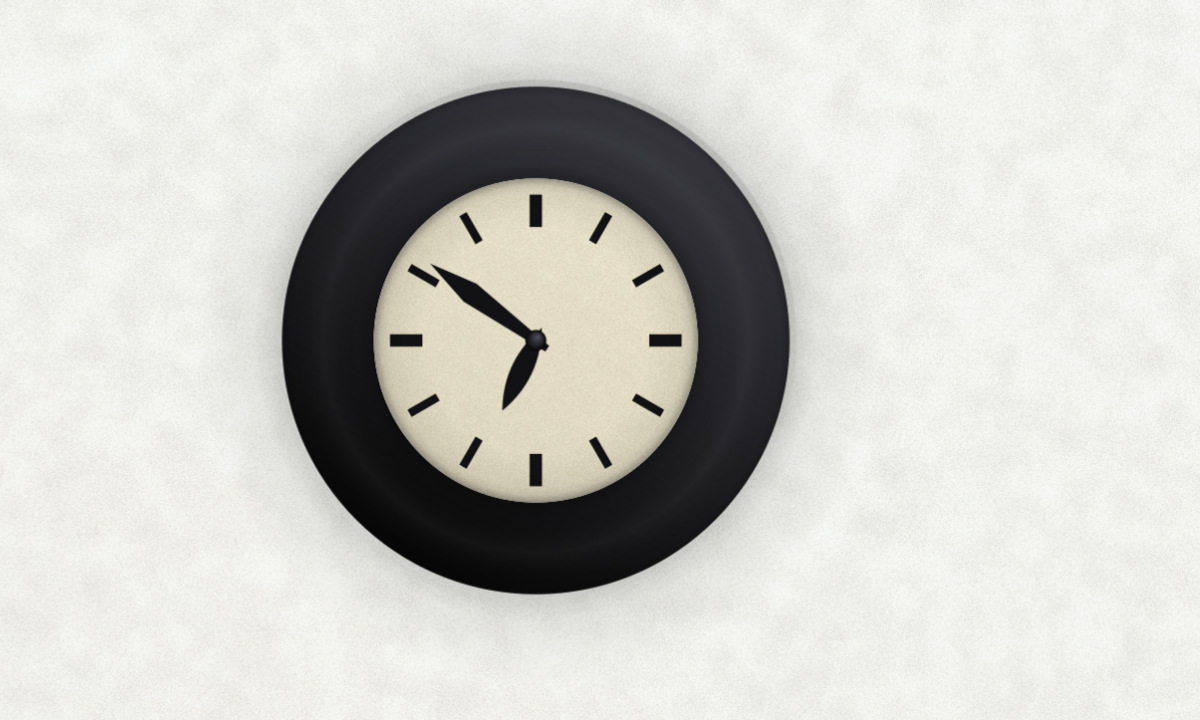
6:51
